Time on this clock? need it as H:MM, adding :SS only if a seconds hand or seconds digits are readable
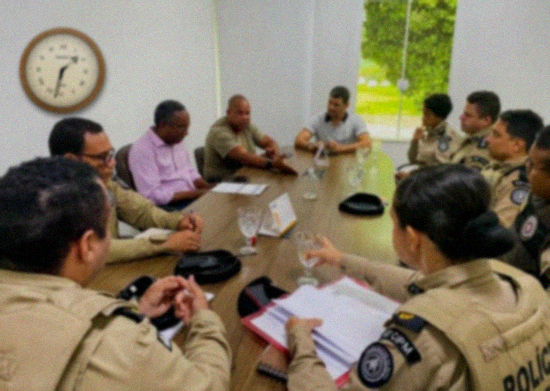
1:32
